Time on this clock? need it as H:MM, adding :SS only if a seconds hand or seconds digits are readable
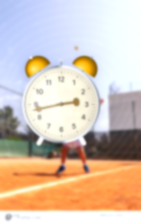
2:43
